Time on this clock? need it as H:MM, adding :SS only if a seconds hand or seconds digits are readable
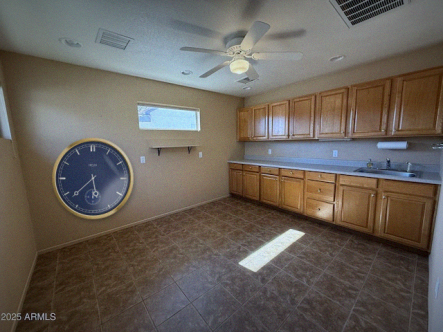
5:38
